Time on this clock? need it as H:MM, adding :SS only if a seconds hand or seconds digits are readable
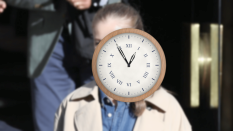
12:55
